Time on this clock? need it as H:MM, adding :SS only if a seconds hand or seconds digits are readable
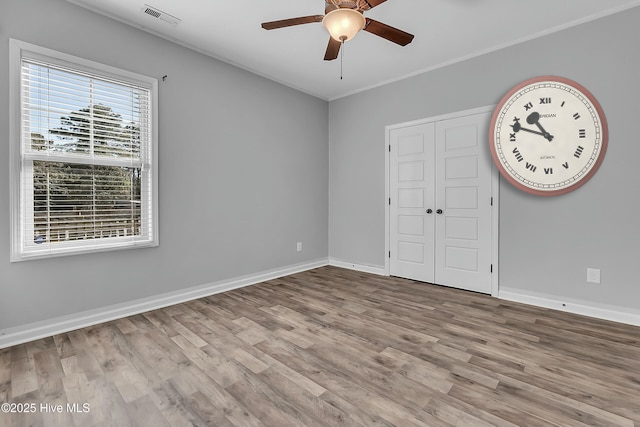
10:48
